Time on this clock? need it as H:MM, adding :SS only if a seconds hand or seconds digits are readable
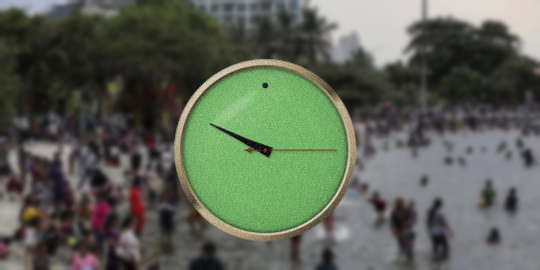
9:49:15
